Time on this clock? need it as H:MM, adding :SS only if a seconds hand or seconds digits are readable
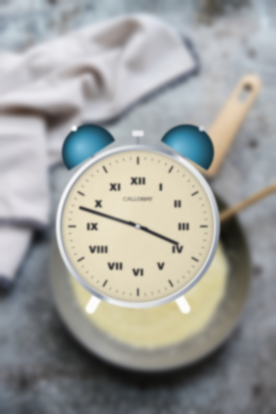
3:48
